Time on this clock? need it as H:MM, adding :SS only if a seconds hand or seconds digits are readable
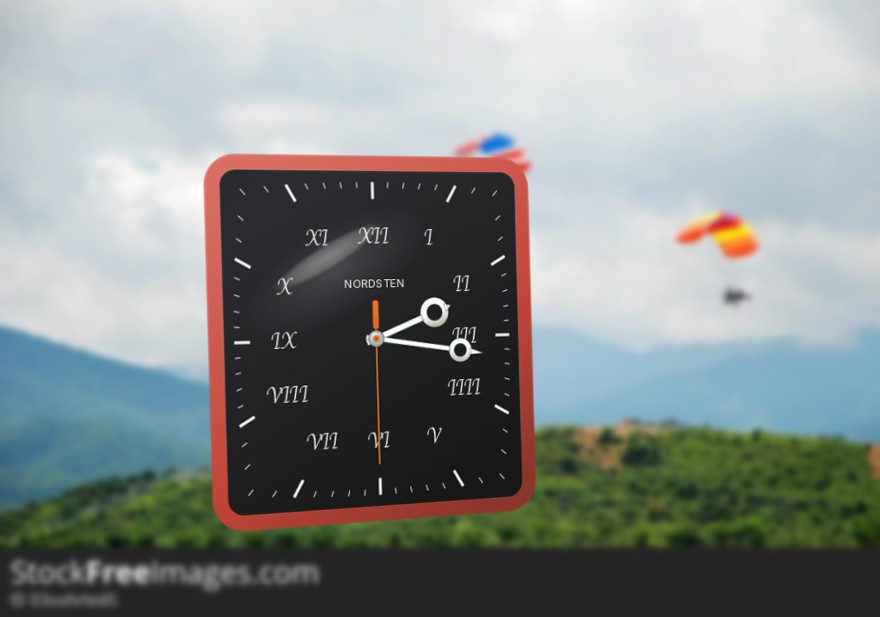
2:16:30
